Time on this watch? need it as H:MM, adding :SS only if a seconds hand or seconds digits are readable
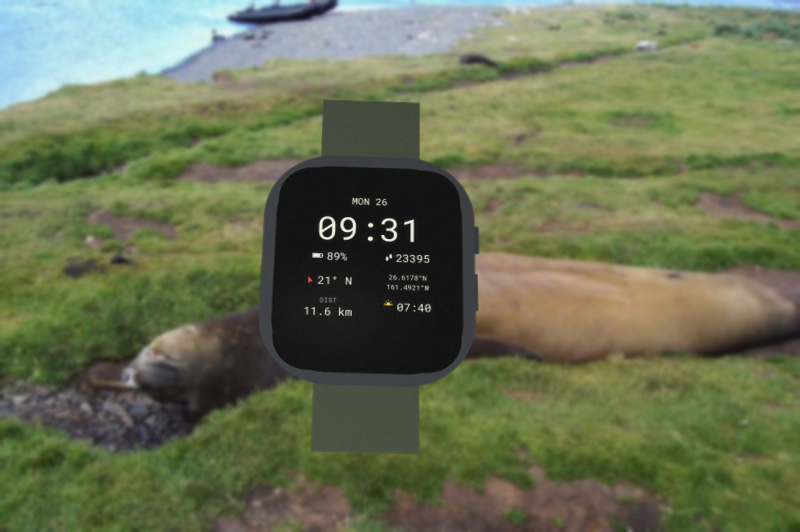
9:31
